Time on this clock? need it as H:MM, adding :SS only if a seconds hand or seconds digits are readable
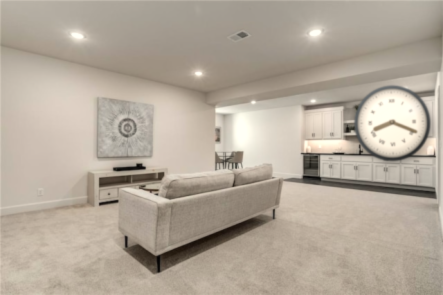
8:19
